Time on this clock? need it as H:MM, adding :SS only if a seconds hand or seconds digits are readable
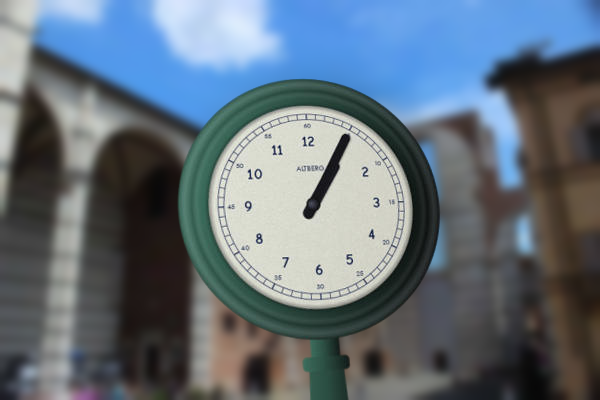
1:05
